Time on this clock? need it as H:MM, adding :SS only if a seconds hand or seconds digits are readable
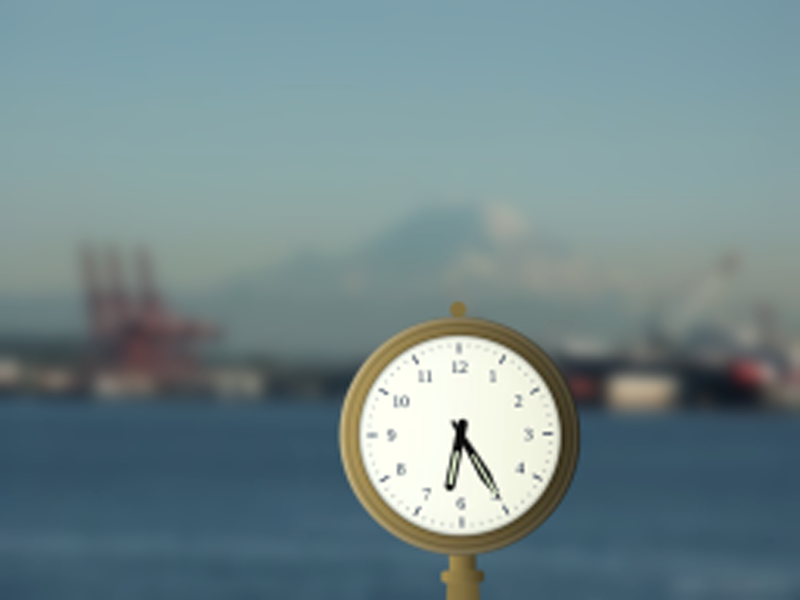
6:25
